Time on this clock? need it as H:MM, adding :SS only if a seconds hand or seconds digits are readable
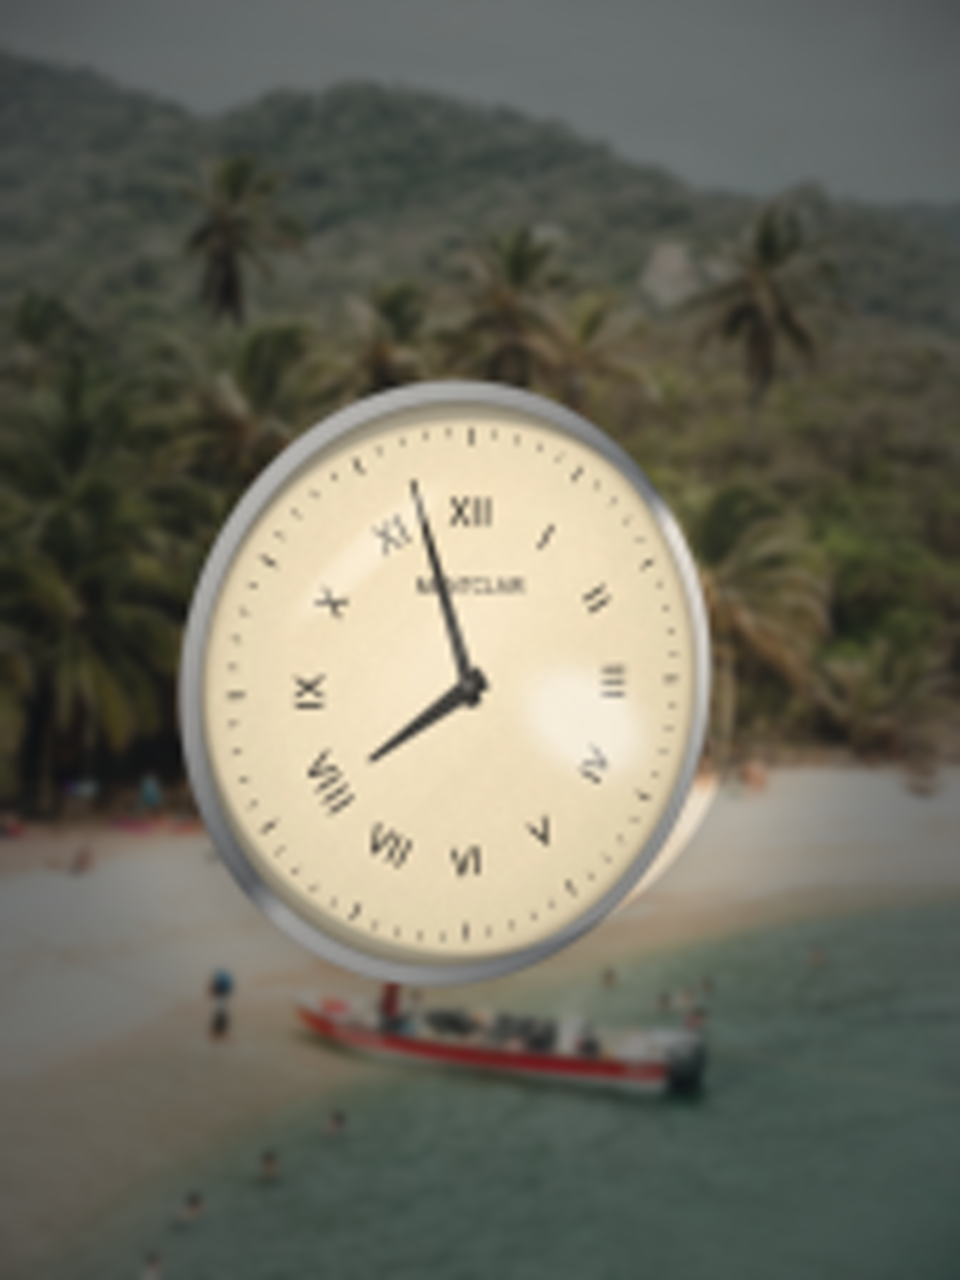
7:57
